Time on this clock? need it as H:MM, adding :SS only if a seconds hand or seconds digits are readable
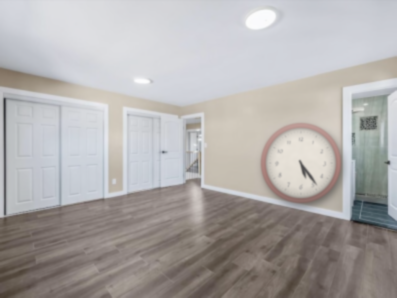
5:24
